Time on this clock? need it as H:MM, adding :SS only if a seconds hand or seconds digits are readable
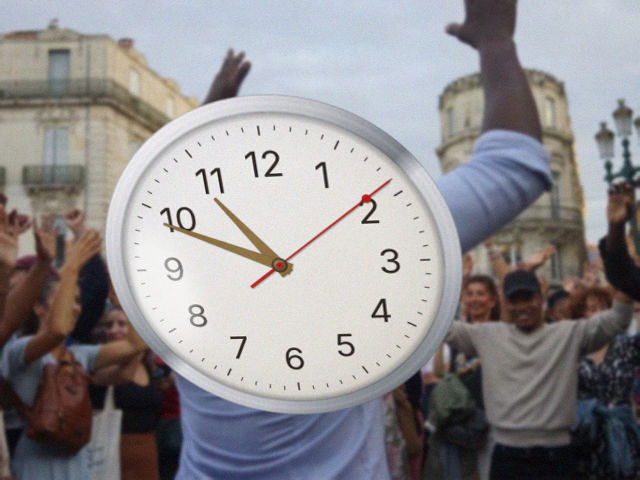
10:49:09
